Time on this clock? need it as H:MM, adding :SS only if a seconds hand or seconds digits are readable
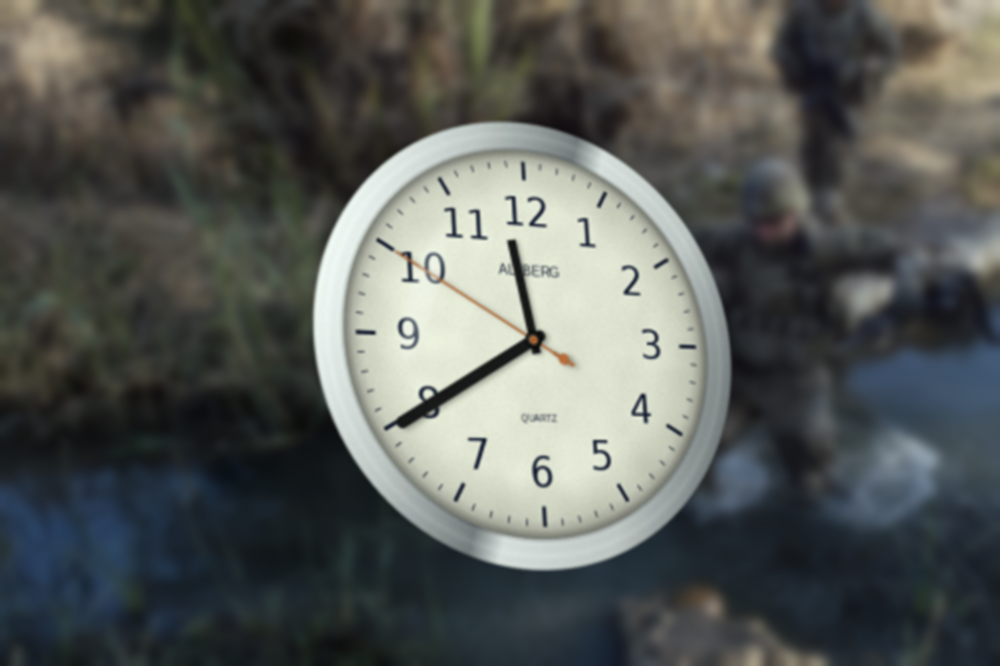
11:39:50
